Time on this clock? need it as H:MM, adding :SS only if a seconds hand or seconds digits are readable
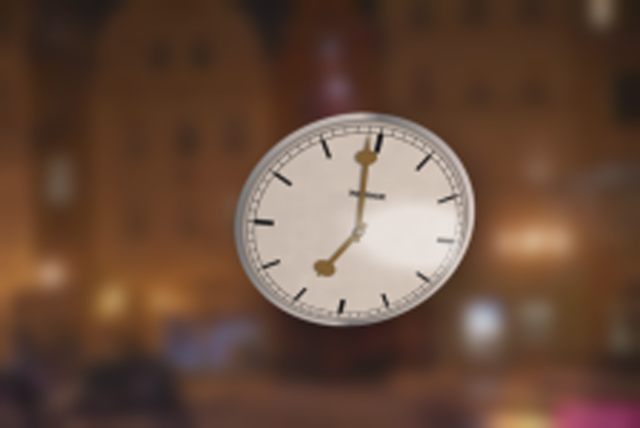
6:59
